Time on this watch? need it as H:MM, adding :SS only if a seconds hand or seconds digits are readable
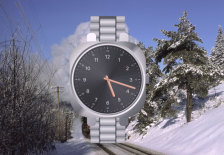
5:18
